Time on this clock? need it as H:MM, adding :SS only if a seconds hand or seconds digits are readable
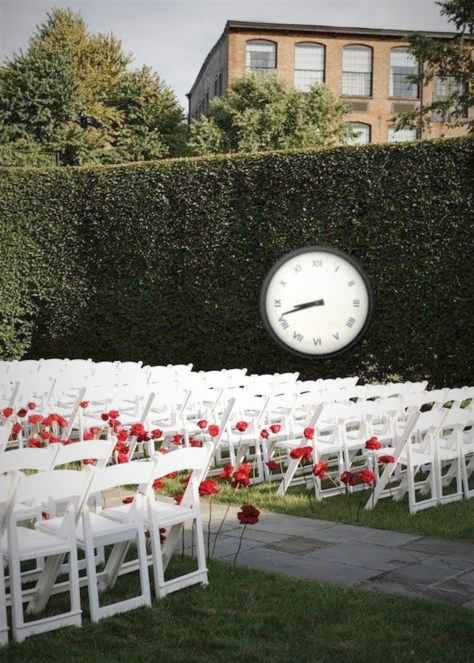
8:42
